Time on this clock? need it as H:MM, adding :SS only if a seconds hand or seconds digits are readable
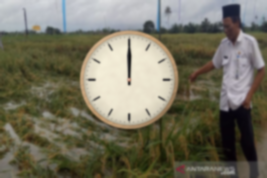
12:00
